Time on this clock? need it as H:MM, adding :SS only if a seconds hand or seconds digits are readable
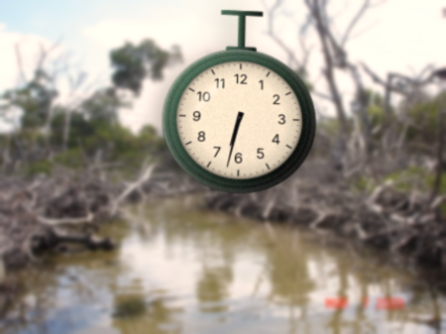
6:32
